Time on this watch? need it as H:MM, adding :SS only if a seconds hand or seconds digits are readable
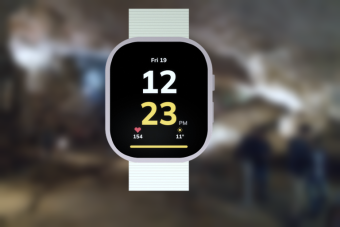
12:23
